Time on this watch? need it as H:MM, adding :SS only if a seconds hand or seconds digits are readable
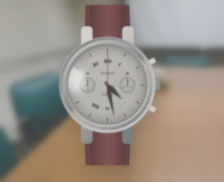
4:28
